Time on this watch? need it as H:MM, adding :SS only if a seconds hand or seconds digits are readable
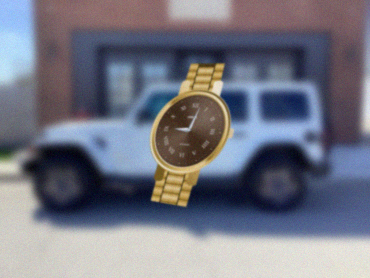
9:02
